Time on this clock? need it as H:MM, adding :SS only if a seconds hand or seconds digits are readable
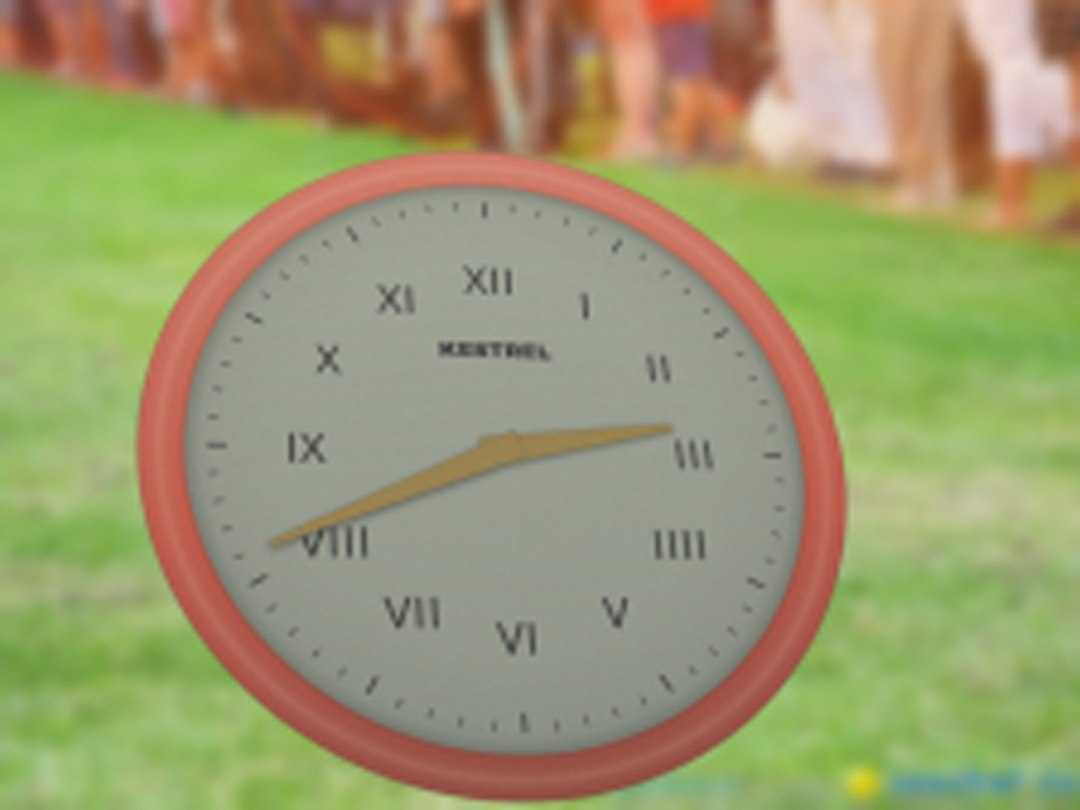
2:41
